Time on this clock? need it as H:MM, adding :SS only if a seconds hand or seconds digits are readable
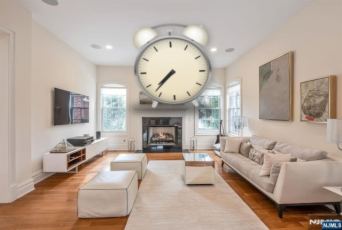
7:37
